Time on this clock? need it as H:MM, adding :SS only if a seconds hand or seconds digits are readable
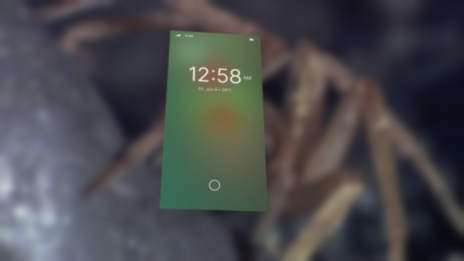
12:58
